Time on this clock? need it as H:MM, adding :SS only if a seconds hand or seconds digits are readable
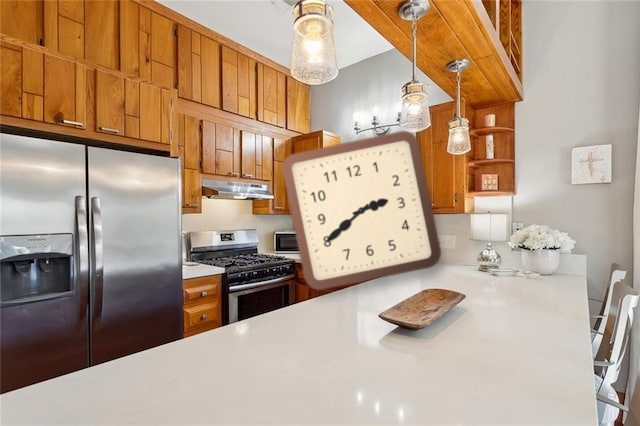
2:40
